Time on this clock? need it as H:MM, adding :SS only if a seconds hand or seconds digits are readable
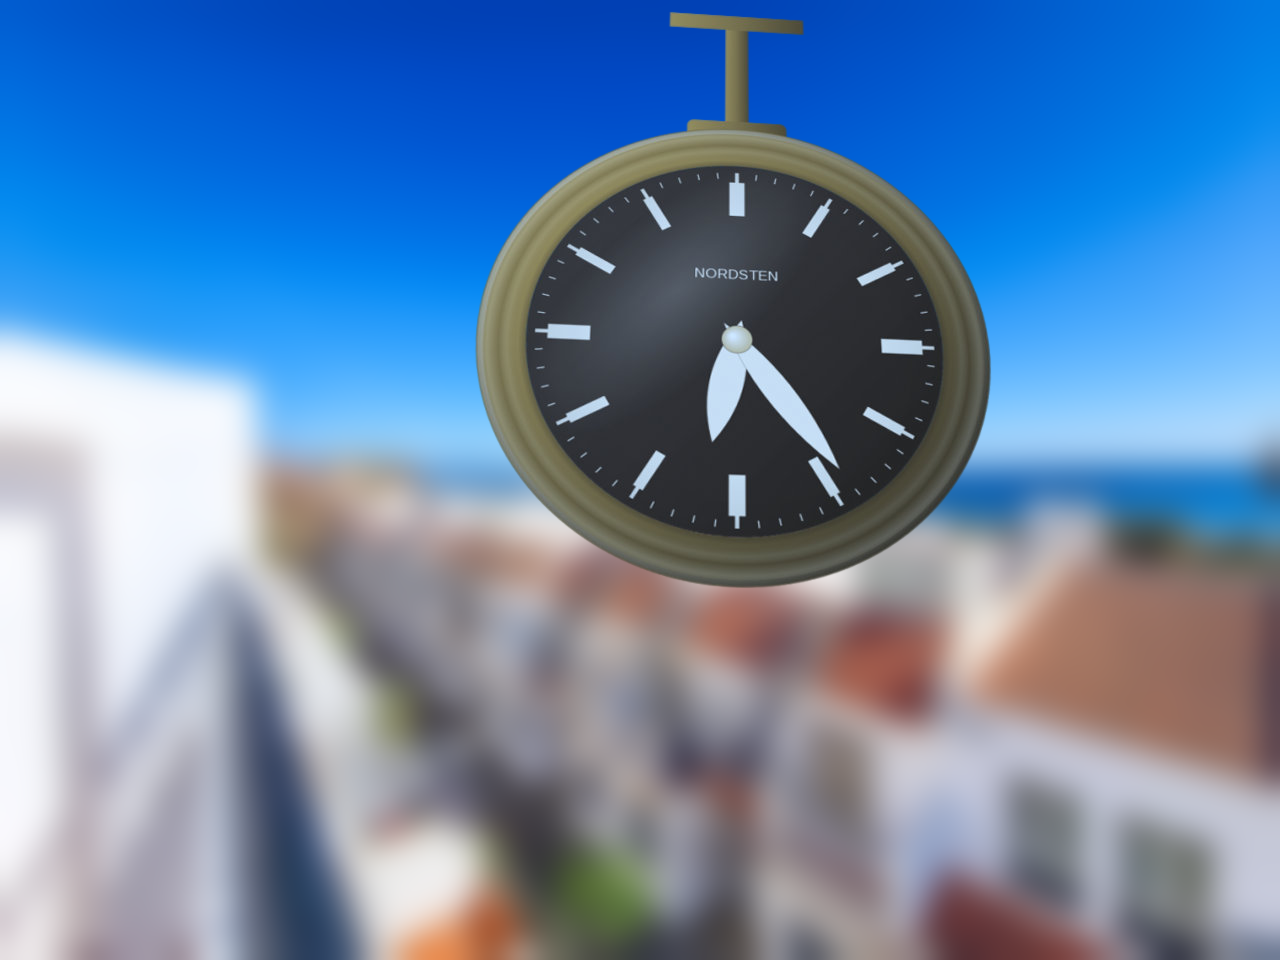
6:24
